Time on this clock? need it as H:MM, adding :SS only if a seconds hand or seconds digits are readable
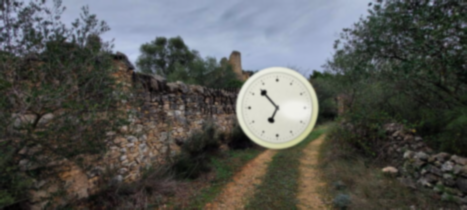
6:53
